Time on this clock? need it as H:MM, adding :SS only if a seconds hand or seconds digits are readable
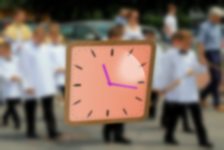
11:17
